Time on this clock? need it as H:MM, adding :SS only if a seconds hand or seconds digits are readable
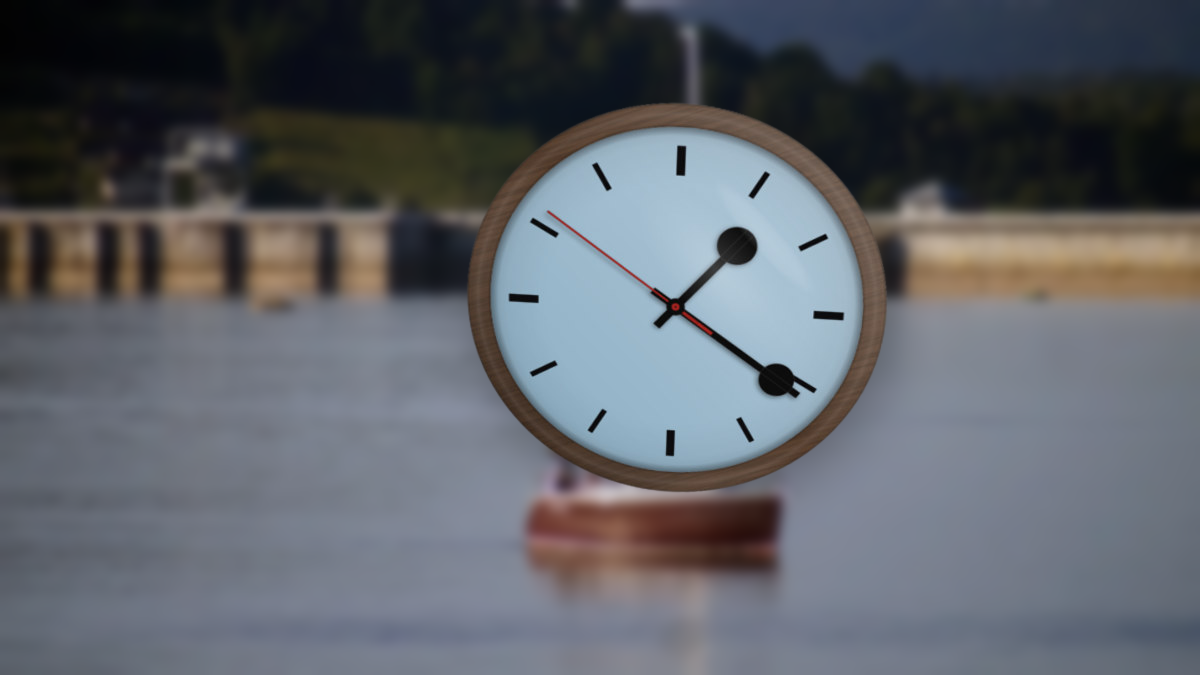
1:20:51
